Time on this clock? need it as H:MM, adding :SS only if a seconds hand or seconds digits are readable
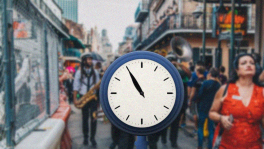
10:55
